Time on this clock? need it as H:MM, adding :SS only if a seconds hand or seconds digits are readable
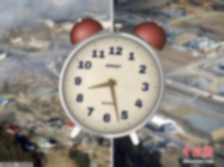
8:27
